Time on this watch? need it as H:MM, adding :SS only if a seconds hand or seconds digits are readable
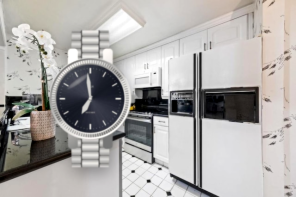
6:59
